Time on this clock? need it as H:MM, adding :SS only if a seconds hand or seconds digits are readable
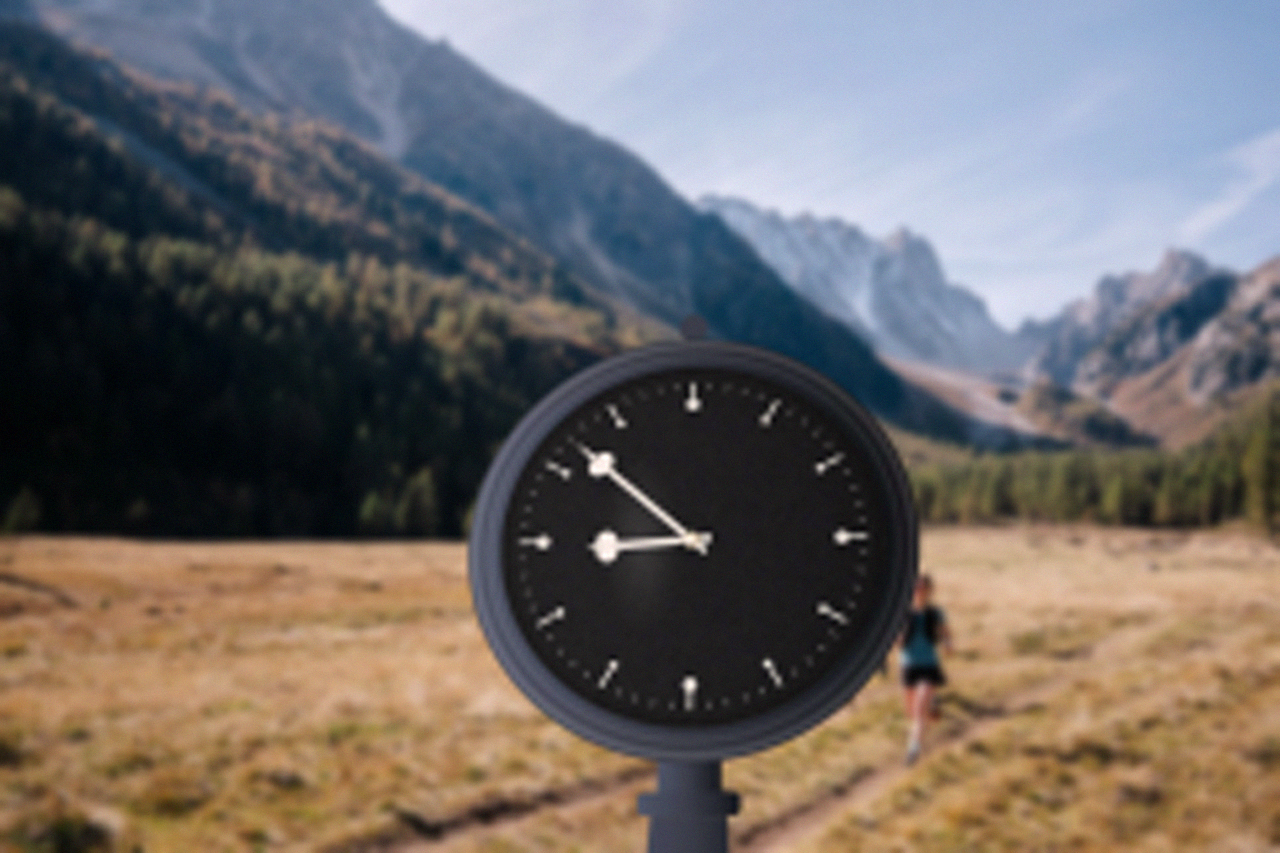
8:52
